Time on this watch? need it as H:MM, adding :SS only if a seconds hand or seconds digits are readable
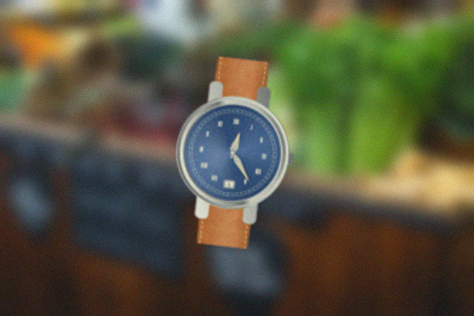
12:24
